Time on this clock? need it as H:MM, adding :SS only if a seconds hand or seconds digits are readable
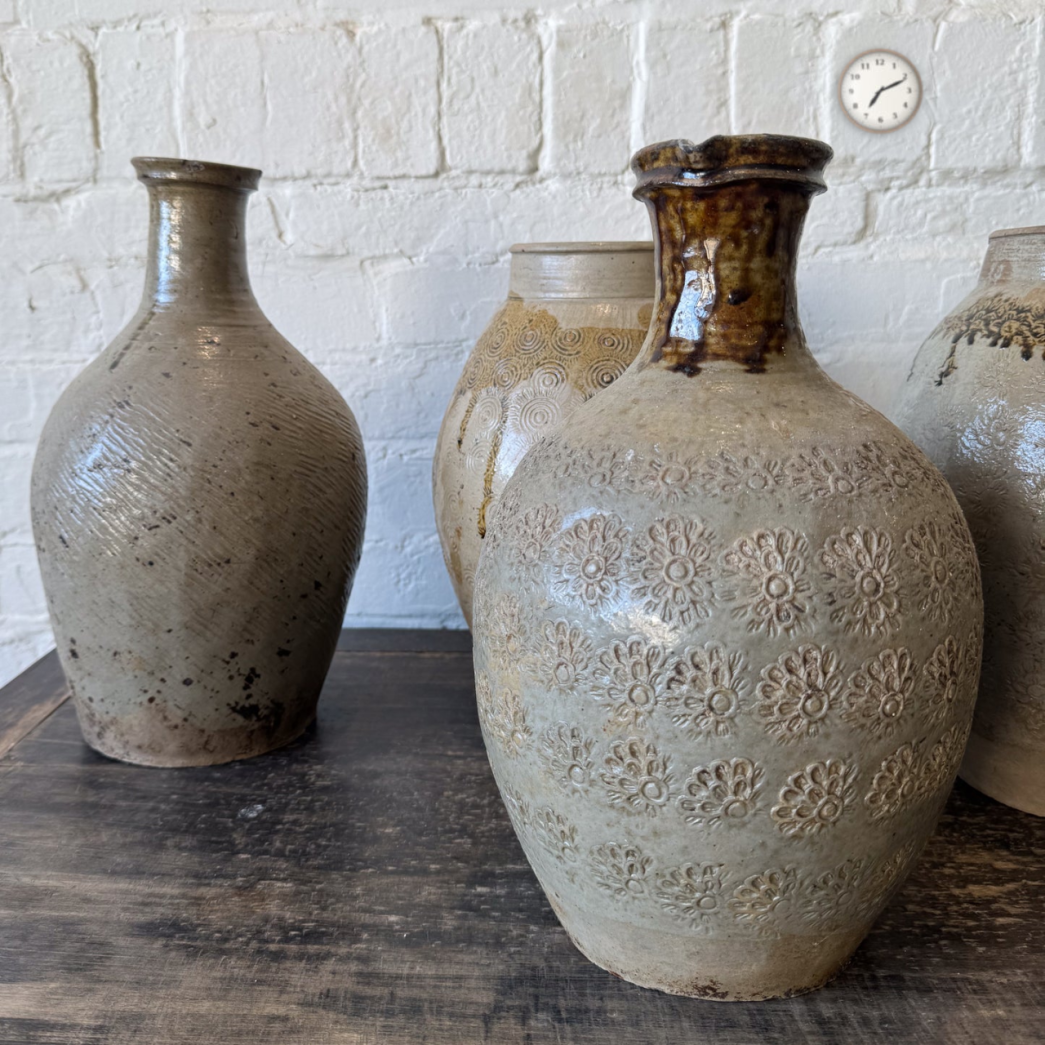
7:11
